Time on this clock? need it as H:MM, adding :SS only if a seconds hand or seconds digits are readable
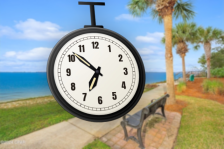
6:52
